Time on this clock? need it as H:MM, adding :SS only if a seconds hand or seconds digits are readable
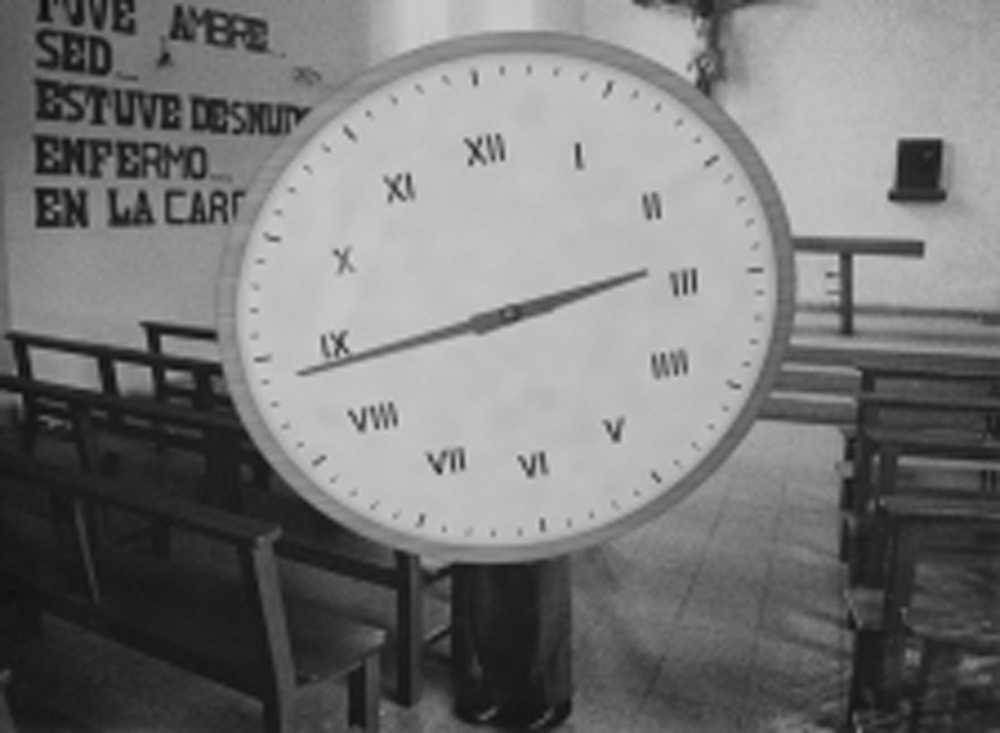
2:44
